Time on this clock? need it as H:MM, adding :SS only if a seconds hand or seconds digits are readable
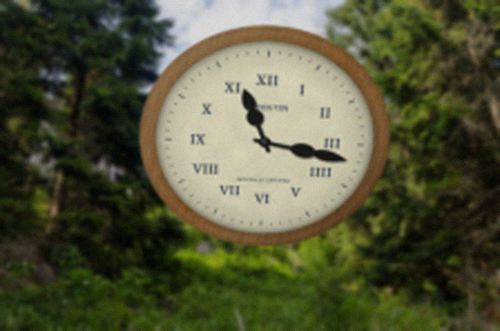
11:17
